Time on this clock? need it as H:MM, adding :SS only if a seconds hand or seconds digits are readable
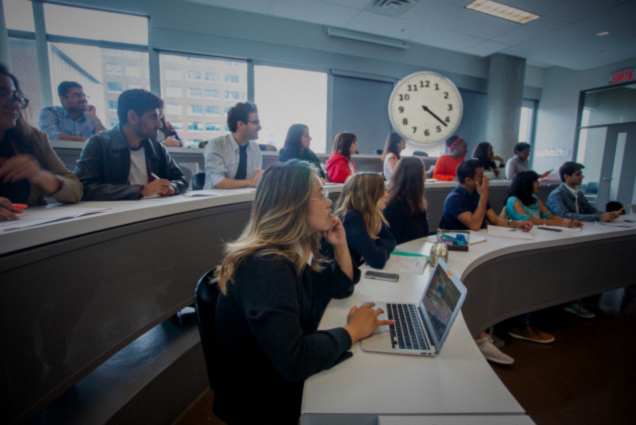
4:22
